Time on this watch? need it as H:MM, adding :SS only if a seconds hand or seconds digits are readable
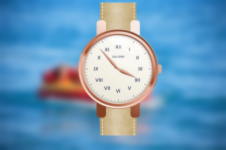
3:53
